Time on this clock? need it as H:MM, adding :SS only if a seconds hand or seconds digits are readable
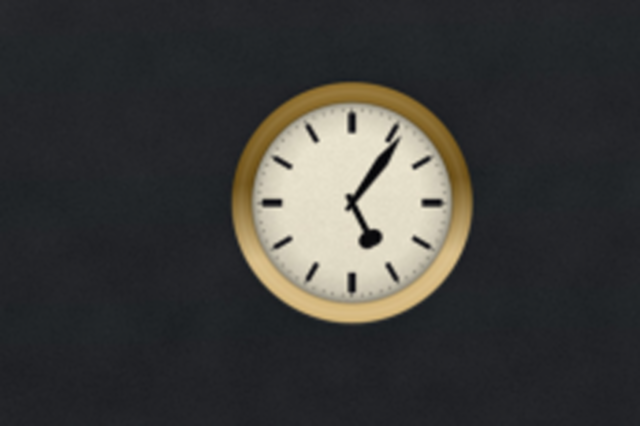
5:06
